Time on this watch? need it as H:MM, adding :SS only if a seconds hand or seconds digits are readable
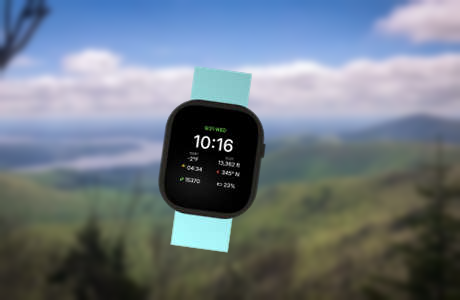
10:16
